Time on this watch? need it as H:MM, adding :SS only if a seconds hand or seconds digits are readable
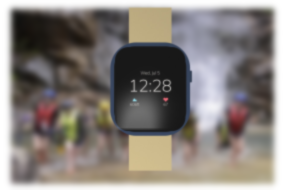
12:28
